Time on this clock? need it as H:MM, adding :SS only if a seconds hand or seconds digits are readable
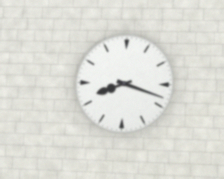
8:18
